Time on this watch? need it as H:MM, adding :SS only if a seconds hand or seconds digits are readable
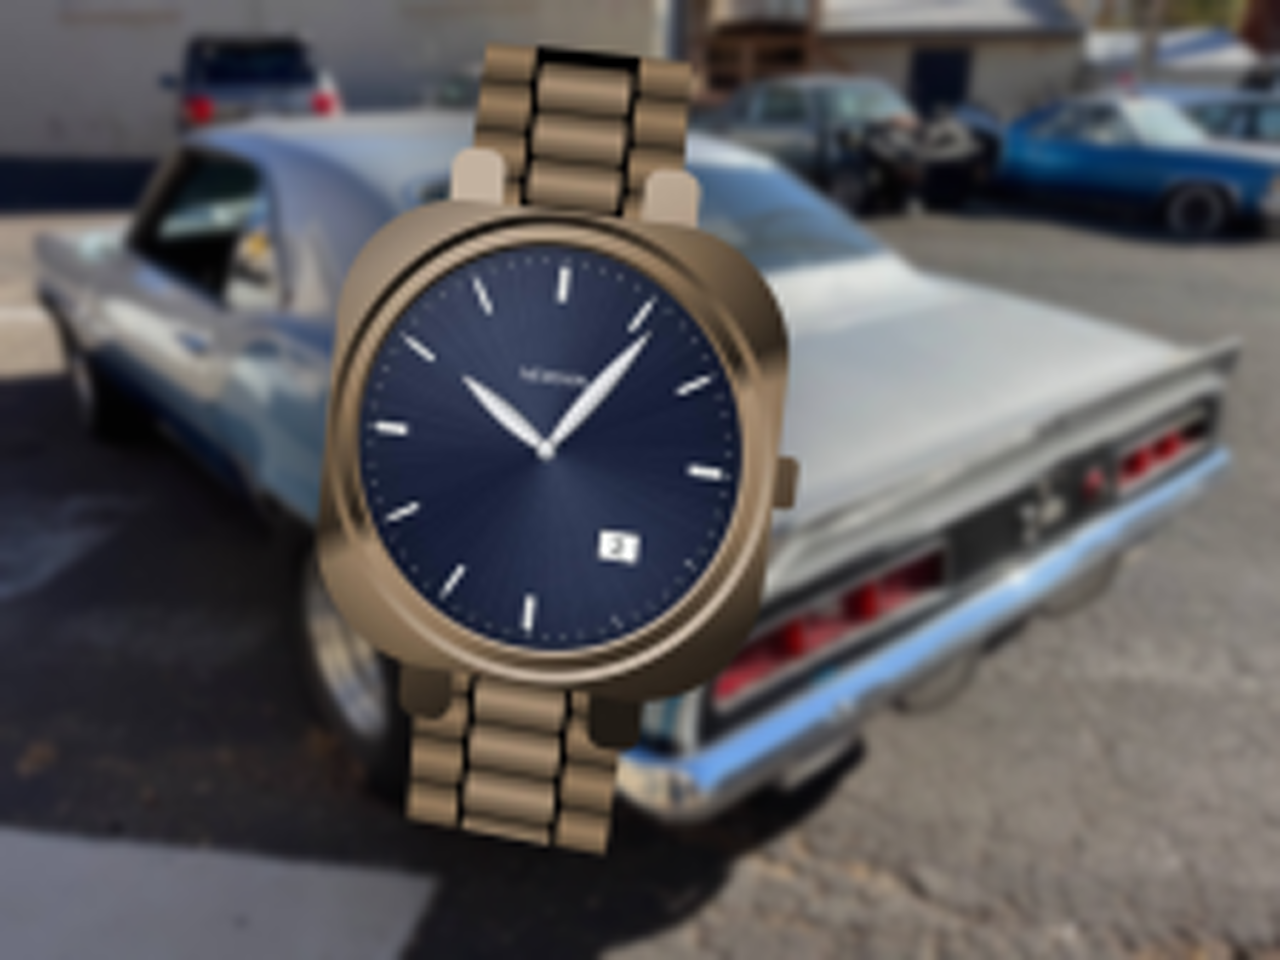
10:06
